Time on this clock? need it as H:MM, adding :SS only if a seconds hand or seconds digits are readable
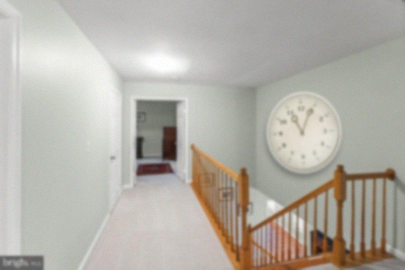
11:04
